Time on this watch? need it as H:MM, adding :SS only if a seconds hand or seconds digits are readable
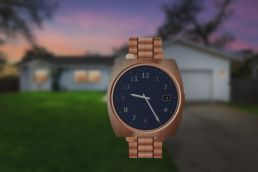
9:25
